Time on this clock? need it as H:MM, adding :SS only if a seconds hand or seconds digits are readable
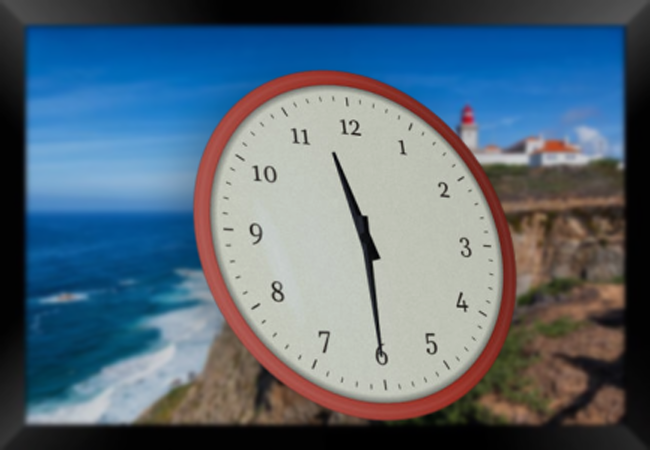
11:30
